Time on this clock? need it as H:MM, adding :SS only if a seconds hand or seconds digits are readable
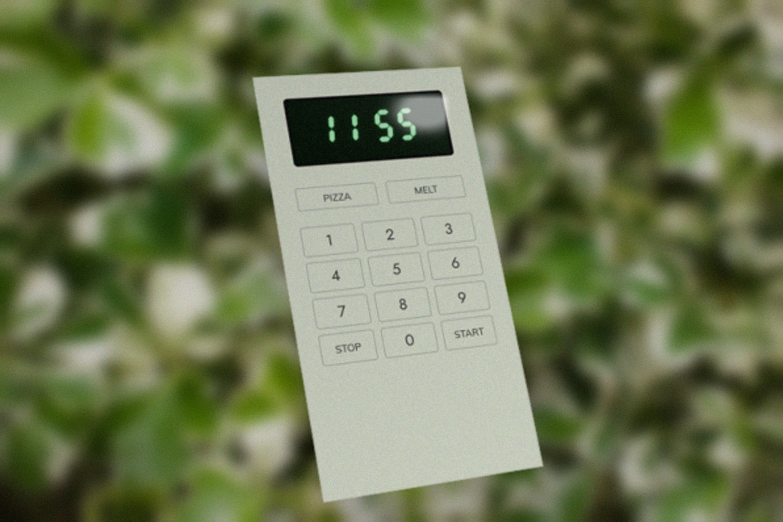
11:55
